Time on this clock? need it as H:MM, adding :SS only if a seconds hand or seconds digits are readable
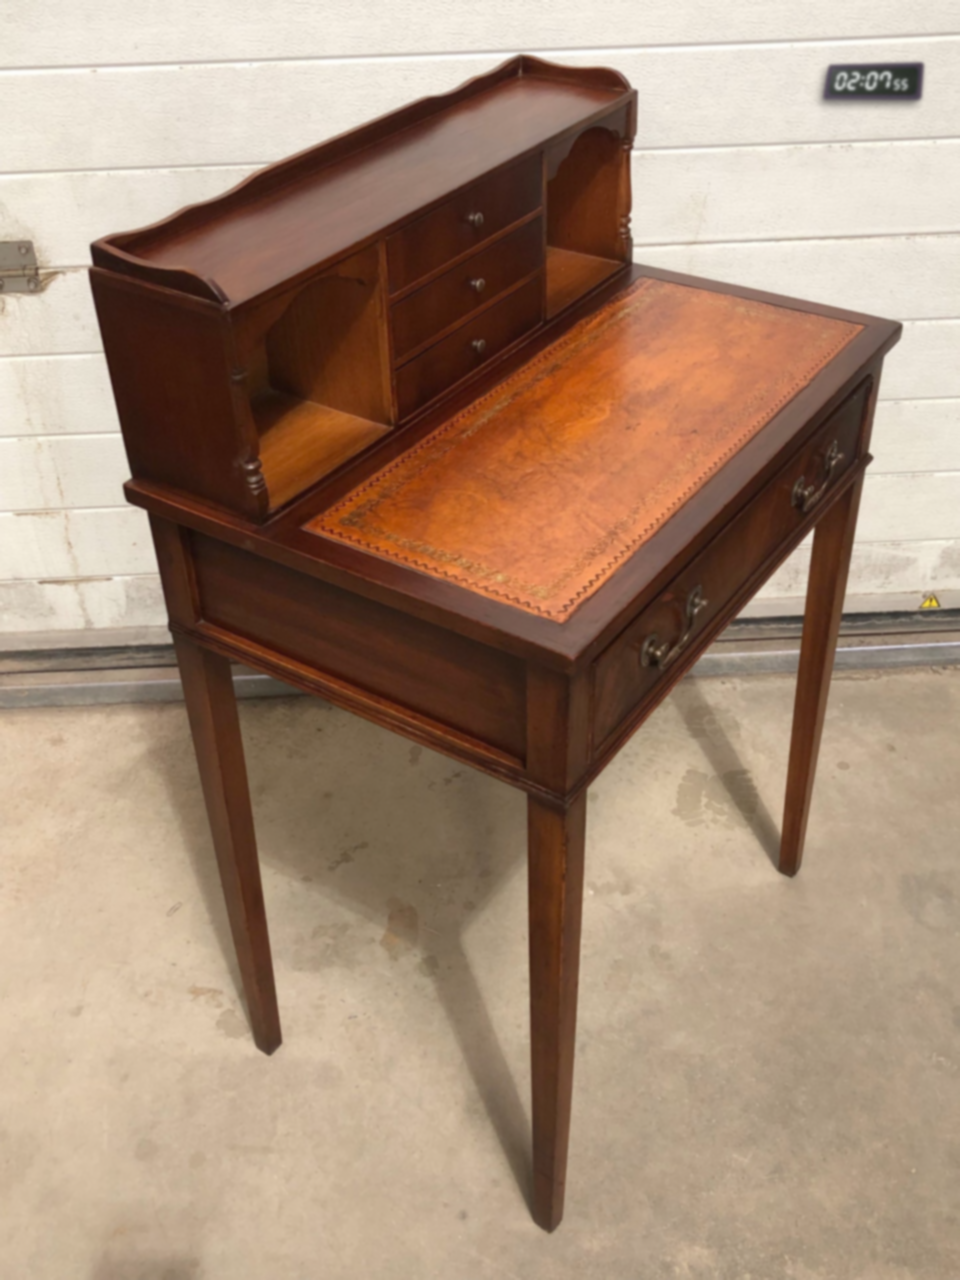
2:07
